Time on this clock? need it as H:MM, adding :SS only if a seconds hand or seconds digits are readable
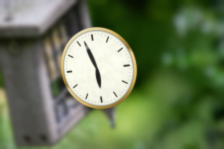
5:57
